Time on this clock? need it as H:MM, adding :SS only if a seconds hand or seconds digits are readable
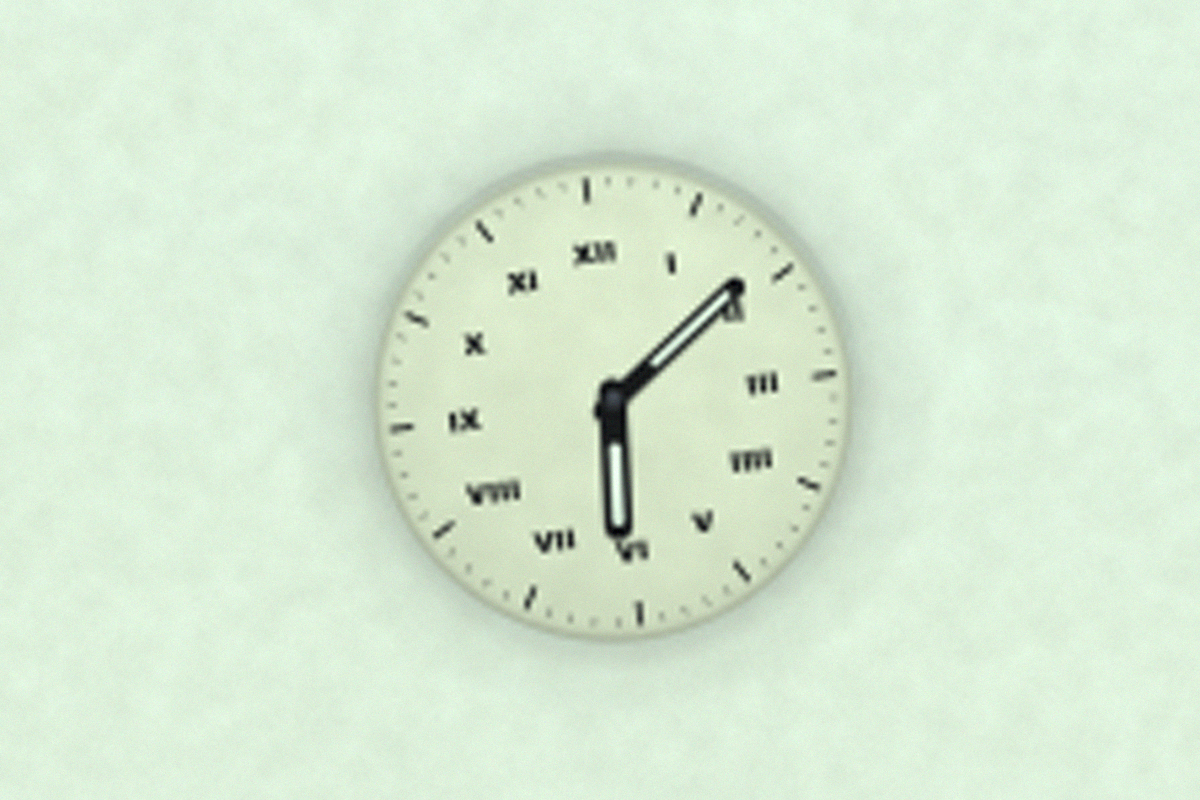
6:09
